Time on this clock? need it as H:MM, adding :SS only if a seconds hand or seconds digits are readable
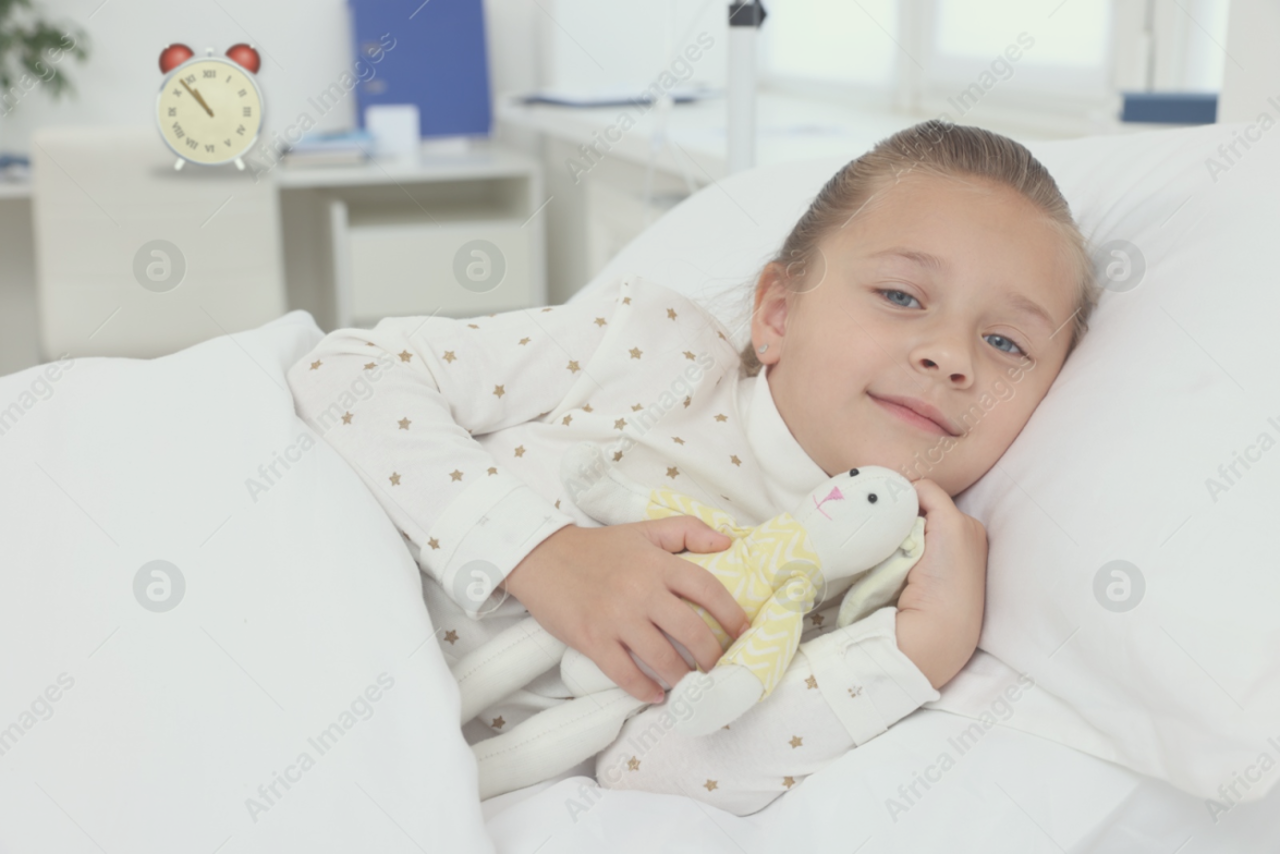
10:53
